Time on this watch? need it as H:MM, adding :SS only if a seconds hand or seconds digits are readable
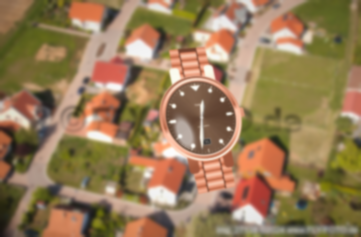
12:32
